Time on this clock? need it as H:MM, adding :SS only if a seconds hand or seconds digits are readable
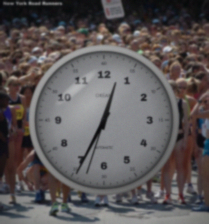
12:34:33
